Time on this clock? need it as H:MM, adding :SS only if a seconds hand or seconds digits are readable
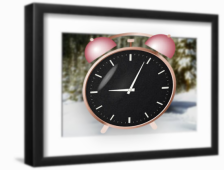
9:04
